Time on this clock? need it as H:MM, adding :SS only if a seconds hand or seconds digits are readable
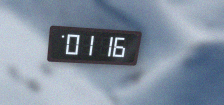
1:16
